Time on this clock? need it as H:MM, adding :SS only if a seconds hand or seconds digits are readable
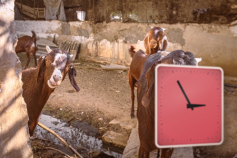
2:55
